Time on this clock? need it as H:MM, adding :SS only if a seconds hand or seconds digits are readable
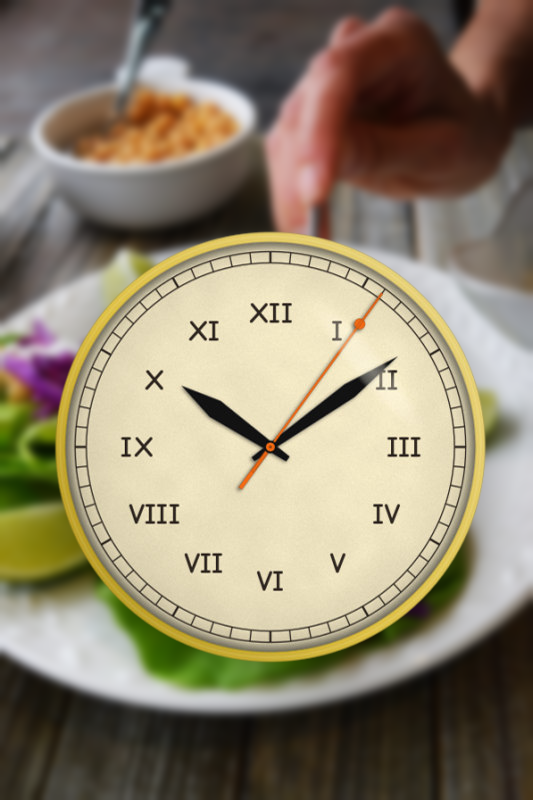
10:09:06
